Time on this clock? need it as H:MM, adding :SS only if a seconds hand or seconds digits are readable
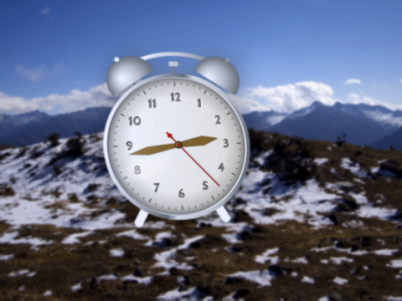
2:43:23
